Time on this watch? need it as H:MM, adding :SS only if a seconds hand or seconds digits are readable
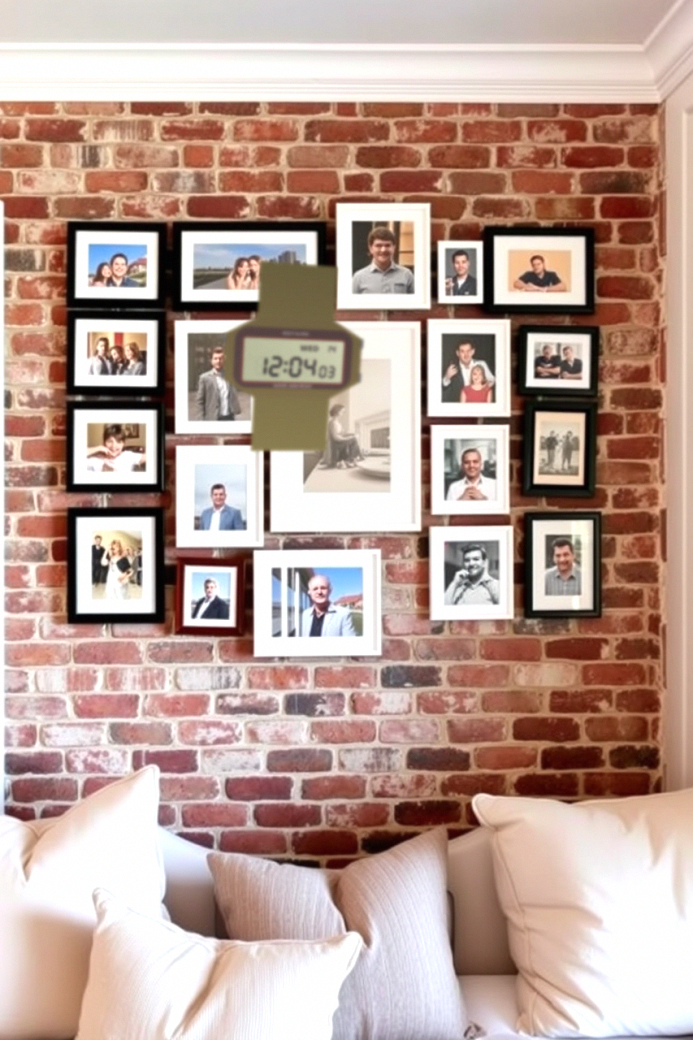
12:04
